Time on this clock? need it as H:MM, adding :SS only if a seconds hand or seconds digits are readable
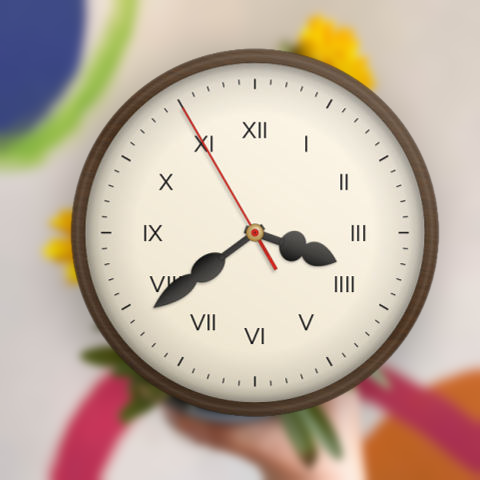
3:38:55
